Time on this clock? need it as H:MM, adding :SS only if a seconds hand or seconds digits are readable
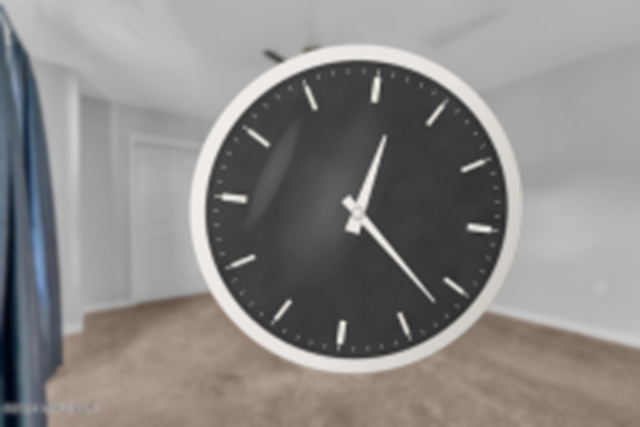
12:22
